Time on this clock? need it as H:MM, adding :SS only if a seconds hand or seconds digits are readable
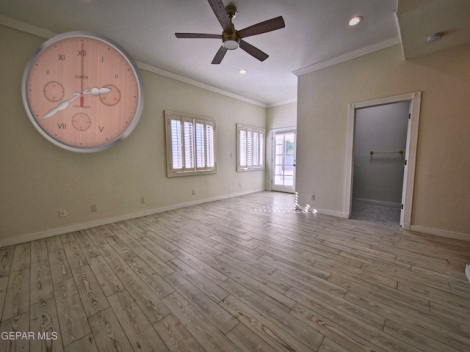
2:39
